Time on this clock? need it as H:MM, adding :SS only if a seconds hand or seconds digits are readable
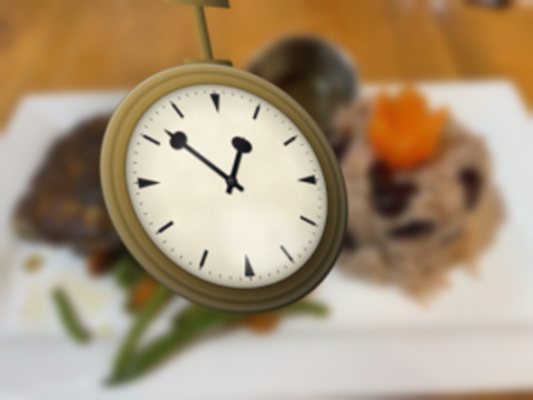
12:52
